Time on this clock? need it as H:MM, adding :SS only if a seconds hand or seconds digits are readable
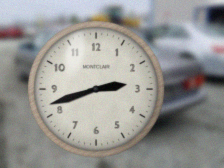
2:42
